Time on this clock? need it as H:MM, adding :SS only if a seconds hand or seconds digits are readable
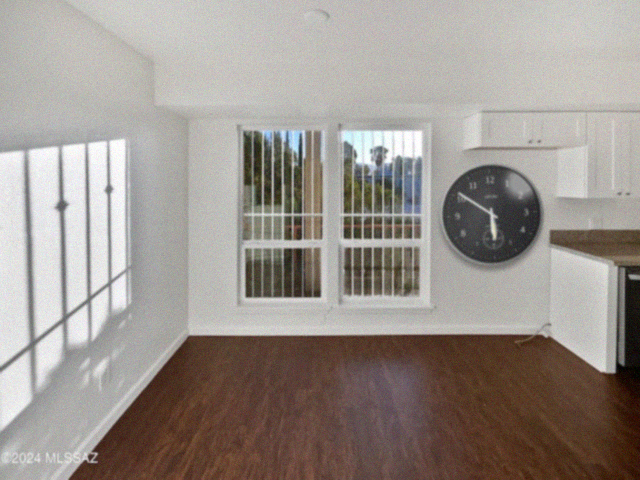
5:51
